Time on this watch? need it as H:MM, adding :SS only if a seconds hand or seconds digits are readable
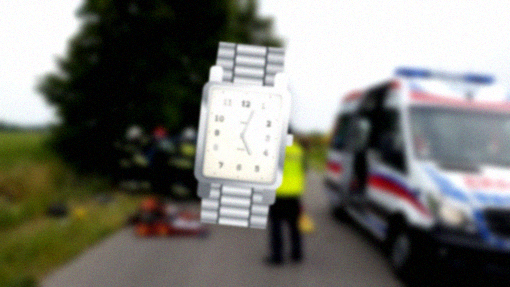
5:03
